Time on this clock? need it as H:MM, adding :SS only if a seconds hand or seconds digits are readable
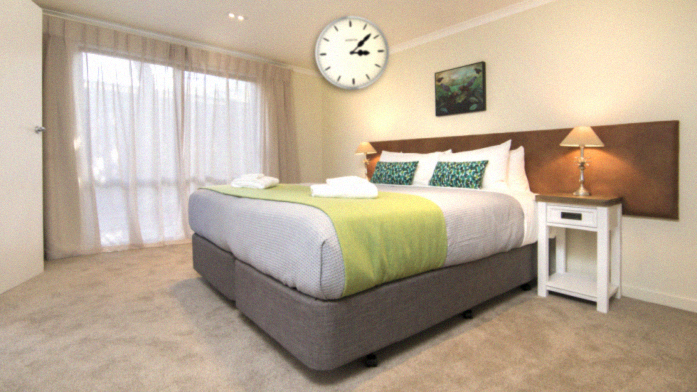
3:08
